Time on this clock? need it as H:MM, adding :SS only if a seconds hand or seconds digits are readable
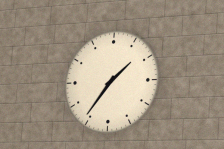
1:36
